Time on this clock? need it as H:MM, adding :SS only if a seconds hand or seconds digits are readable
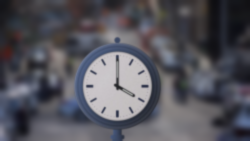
4:00
